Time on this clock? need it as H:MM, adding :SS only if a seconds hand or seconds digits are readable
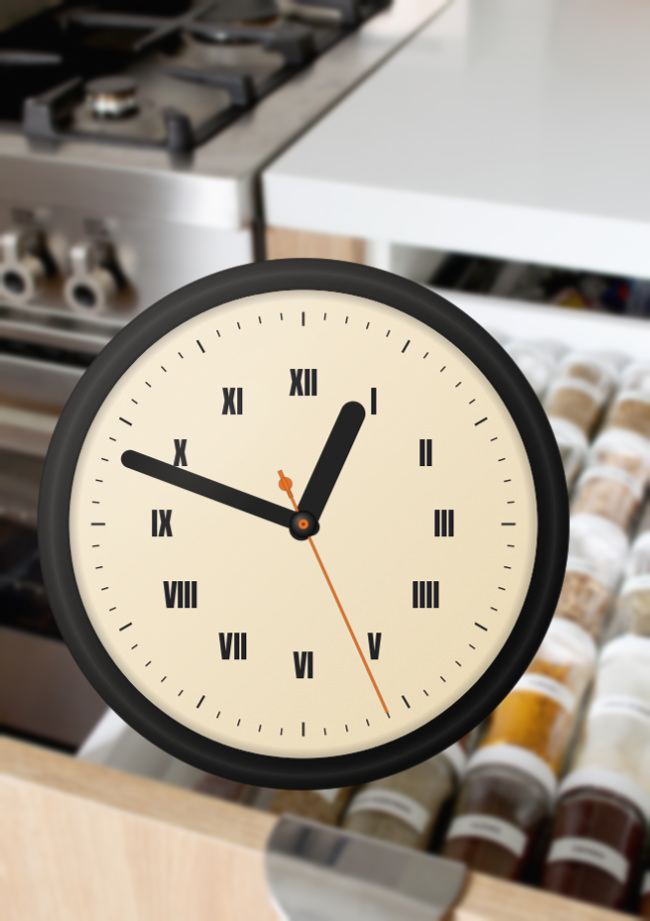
12:48:26
